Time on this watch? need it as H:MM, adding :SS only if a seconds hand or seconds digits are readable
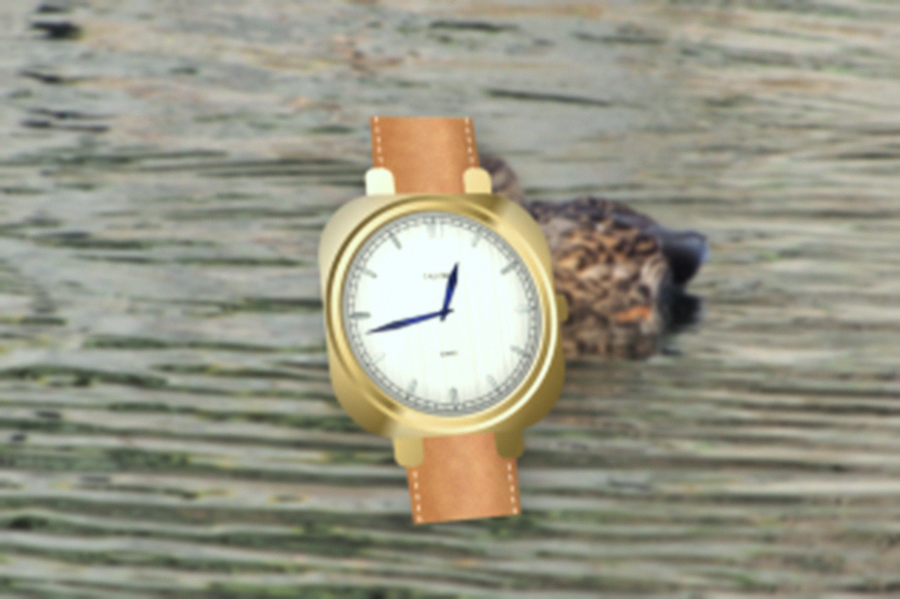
12:43
